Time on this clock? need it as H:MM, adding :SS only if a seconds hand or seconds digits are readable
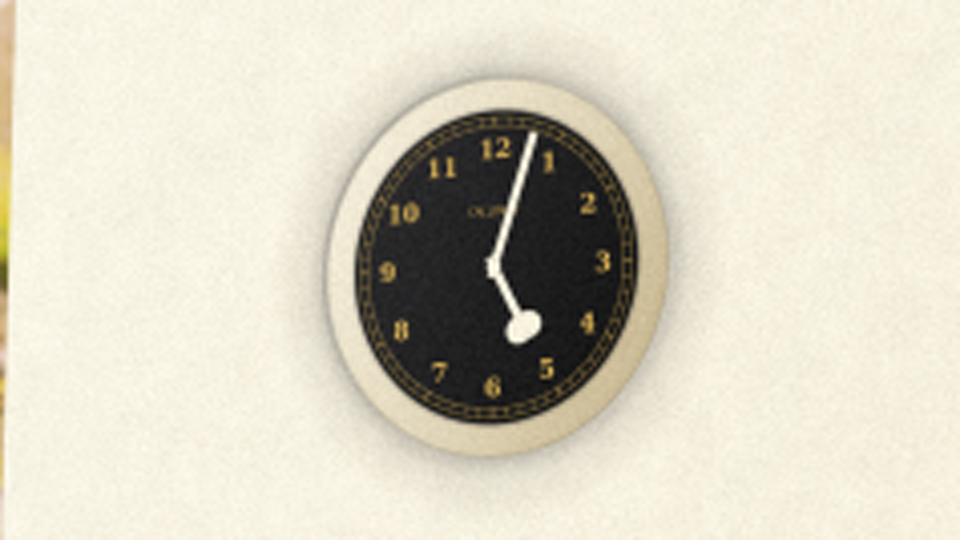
5:03
